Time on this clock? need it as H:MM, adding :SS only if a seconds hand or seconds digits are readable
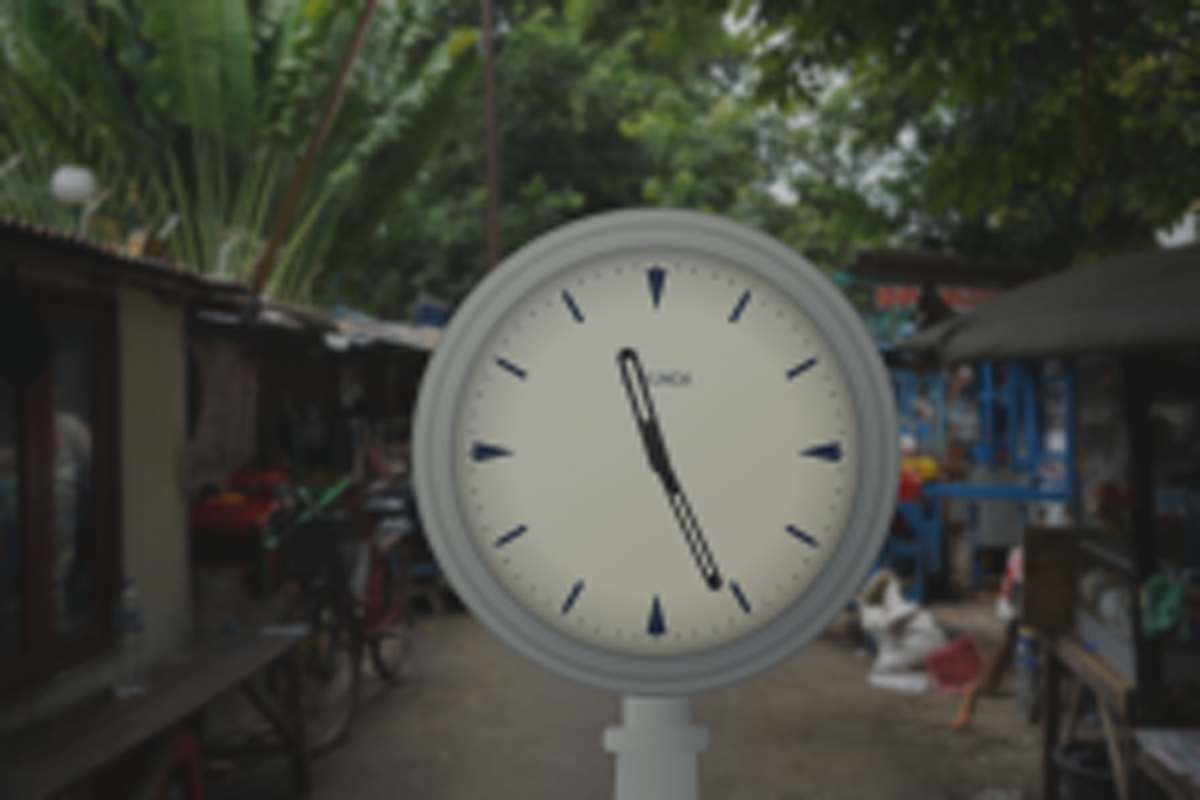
11:26
